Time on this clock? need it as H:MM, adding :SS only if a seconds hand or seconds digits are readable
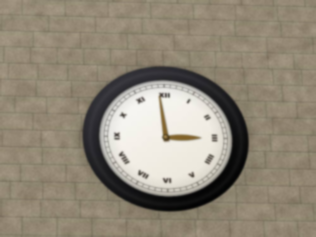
2:59
